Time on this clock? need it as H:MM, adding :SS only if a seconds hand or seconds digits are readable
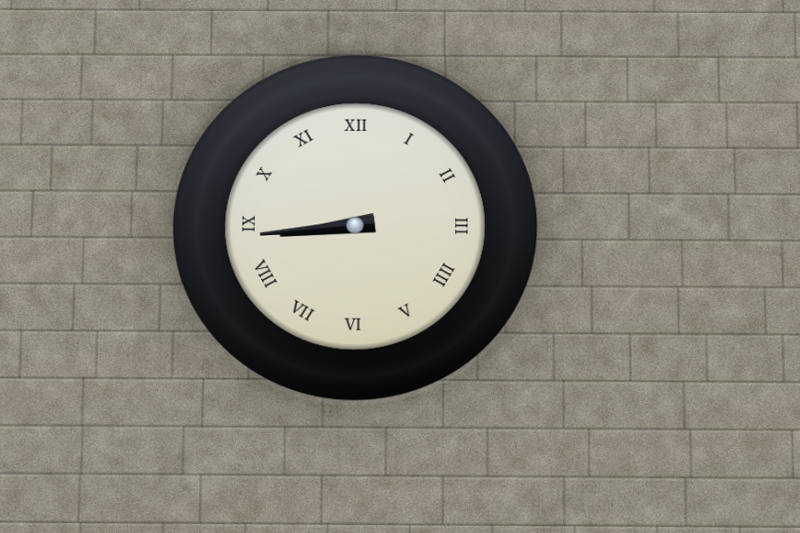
8:44
